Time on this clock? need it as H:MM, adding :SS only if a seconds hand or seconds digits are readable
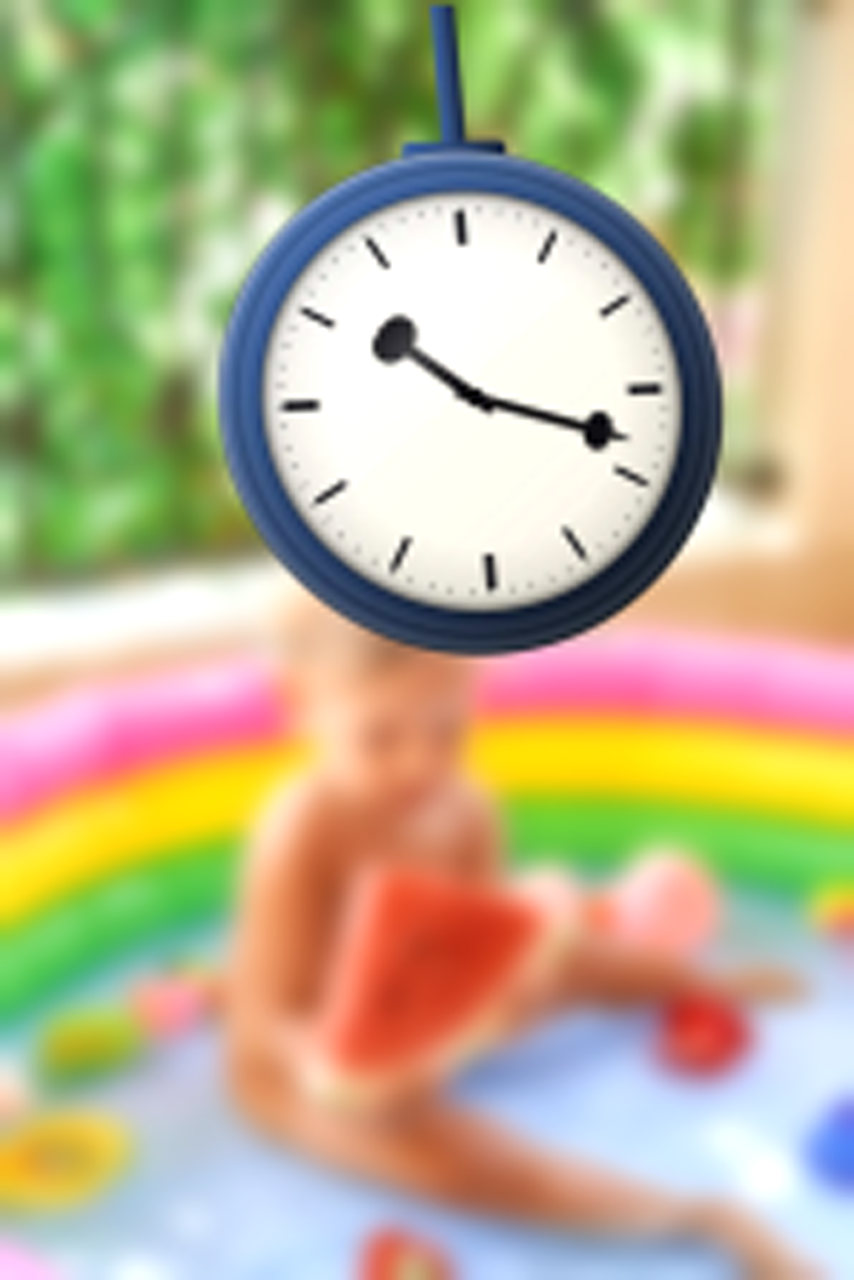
10:18
